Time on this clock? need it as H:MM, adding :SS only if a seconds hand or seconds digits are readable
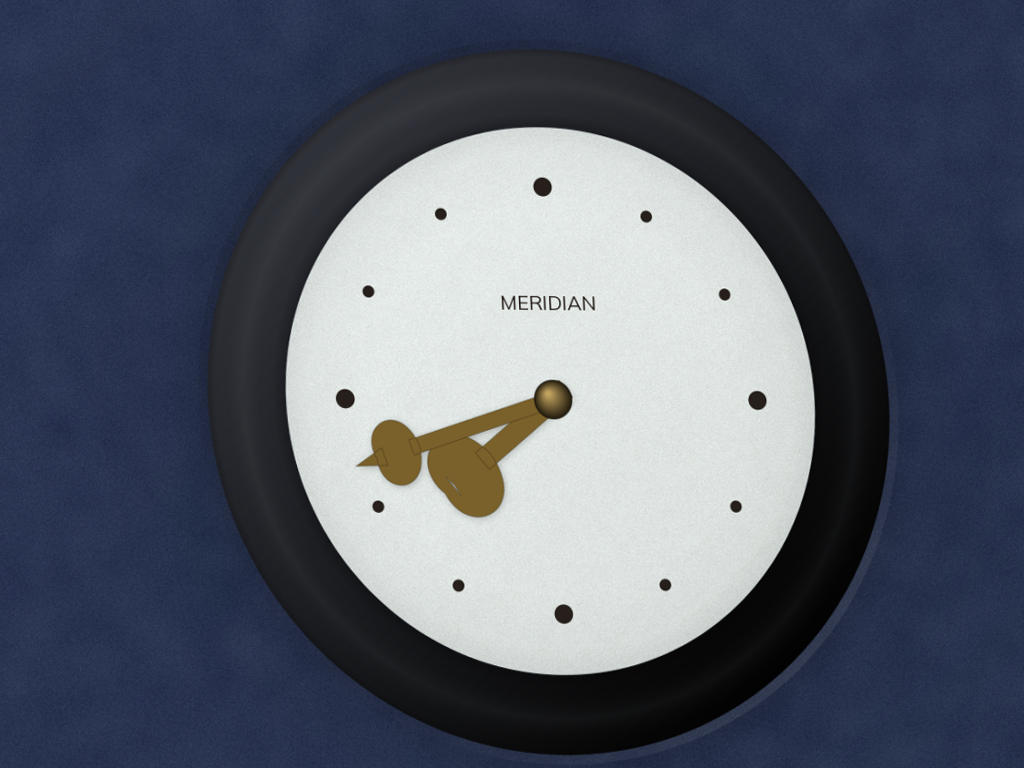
7:42
